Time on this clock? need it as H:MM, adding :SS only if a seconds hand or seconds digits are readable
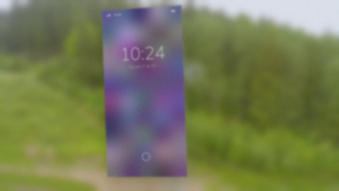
10:24
